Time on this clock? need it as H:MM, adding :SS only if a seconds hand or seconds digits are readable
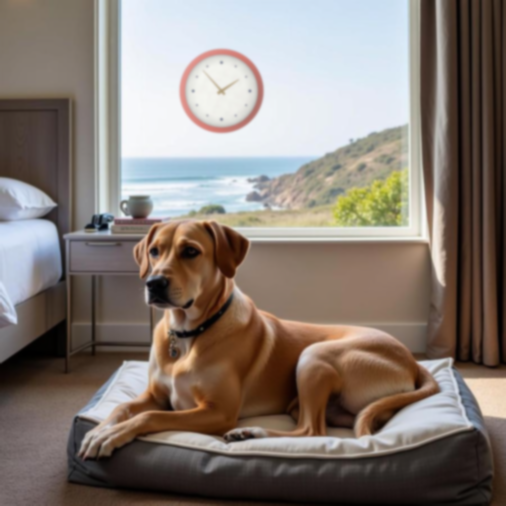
1:53
